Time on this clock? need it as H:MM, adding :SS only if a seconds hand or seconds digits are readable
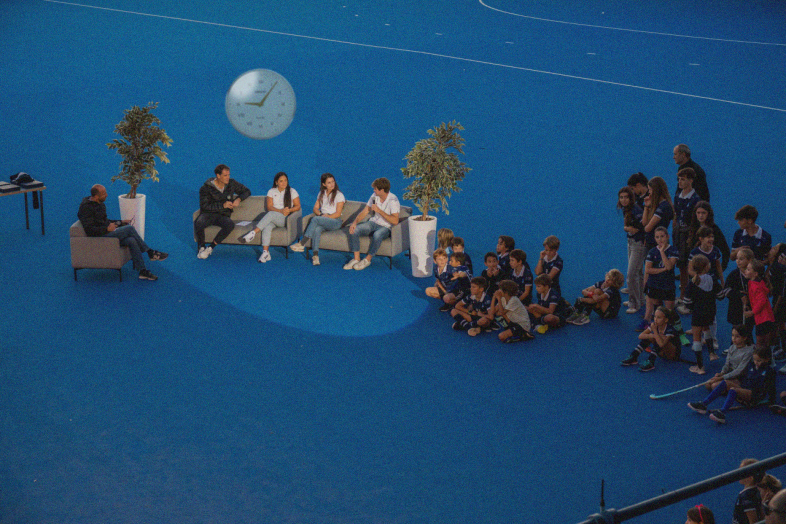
9:06
